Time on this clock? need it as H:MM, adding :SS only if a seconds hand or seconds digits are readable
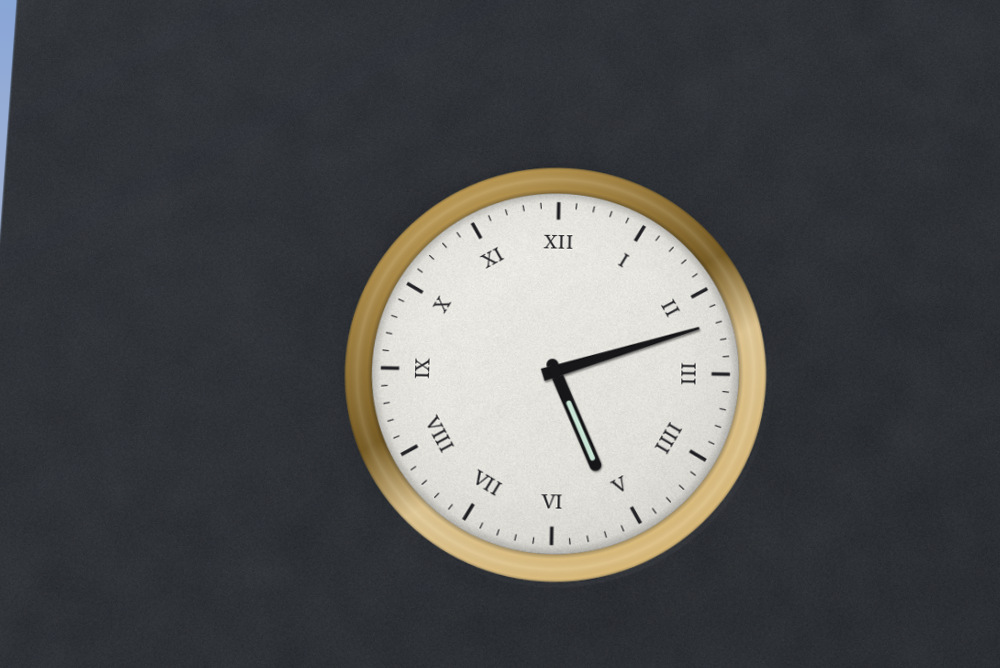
5:12
